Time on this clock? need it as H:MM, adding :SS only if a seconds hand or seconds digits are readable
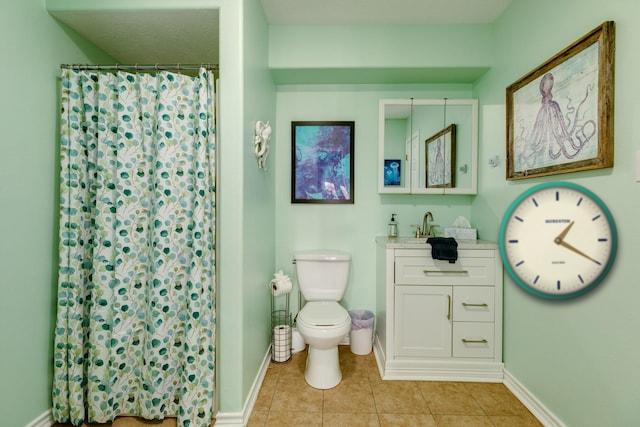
1:20
